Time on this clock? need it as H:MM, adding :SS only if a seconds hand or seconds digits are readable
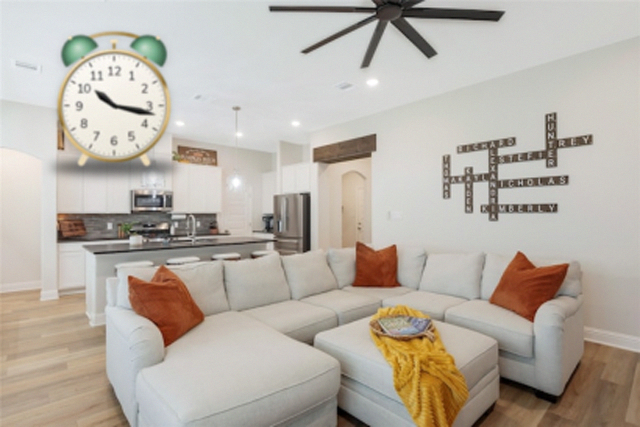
10:17
